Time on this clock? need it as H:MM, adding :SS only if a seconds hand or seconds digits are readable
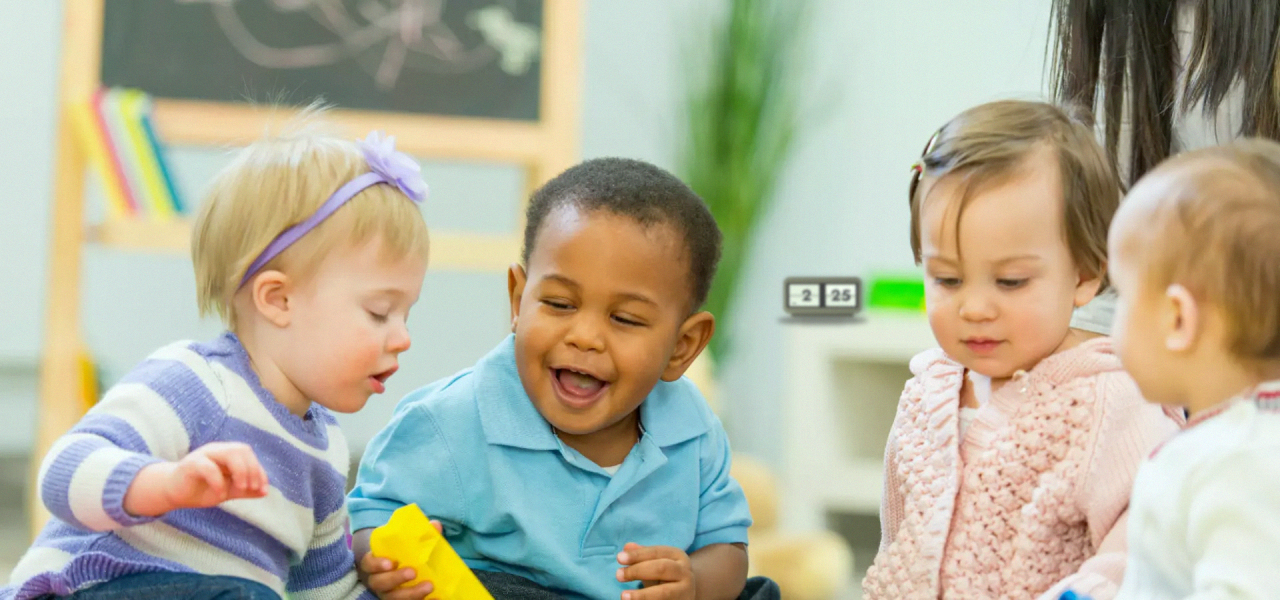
2:25
